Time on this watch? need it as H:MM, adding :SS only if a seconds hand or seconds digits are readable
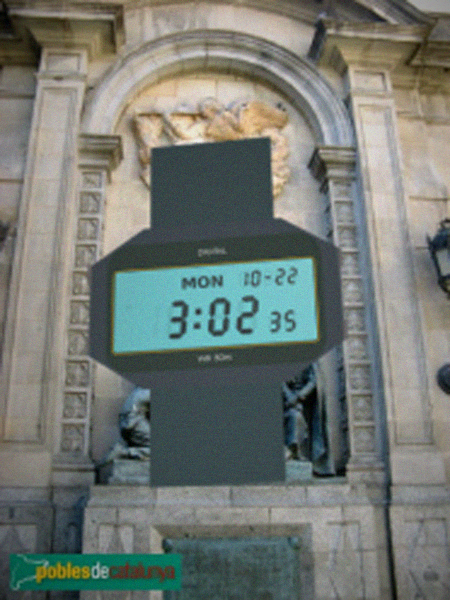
3:02:35
